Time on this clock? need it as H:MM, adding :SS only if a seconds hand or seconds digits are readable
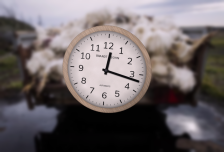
12:17
